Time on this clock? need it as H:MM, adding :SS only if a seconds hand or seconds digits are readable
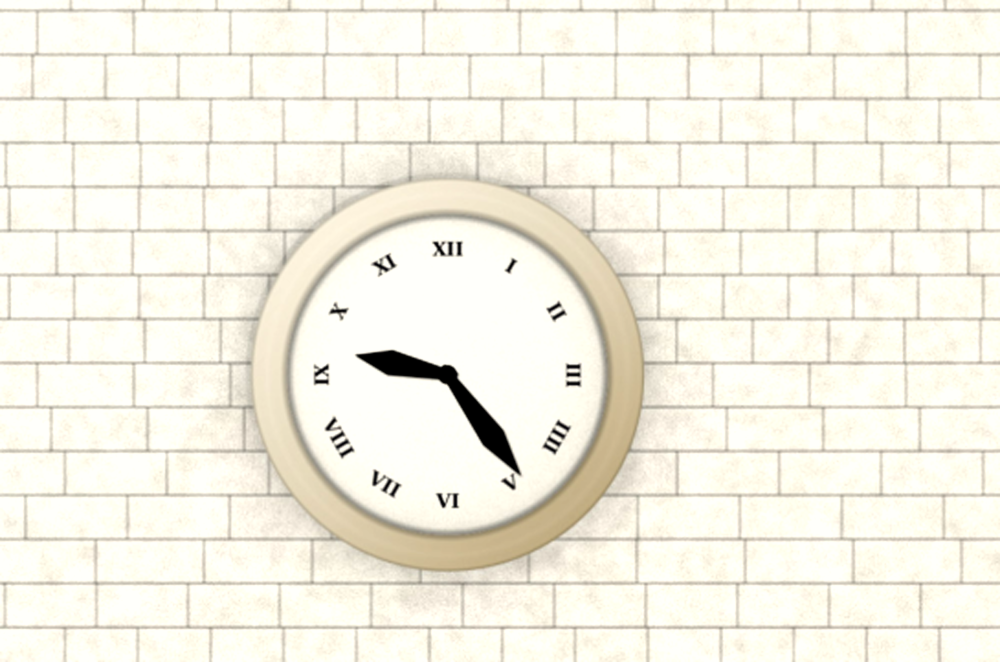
9:24
